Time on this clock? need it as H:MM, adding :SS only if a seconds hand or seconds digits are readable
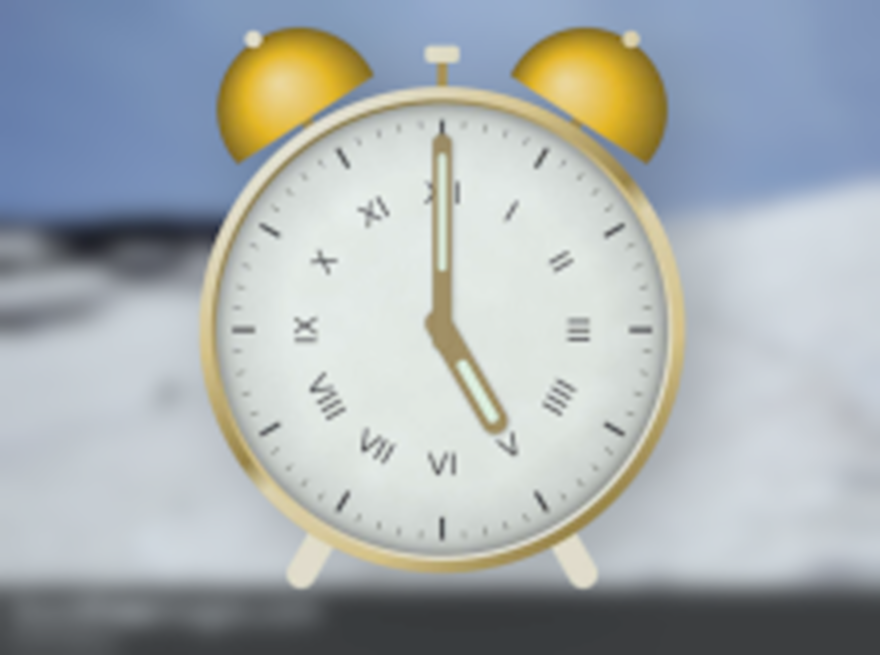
5:00
